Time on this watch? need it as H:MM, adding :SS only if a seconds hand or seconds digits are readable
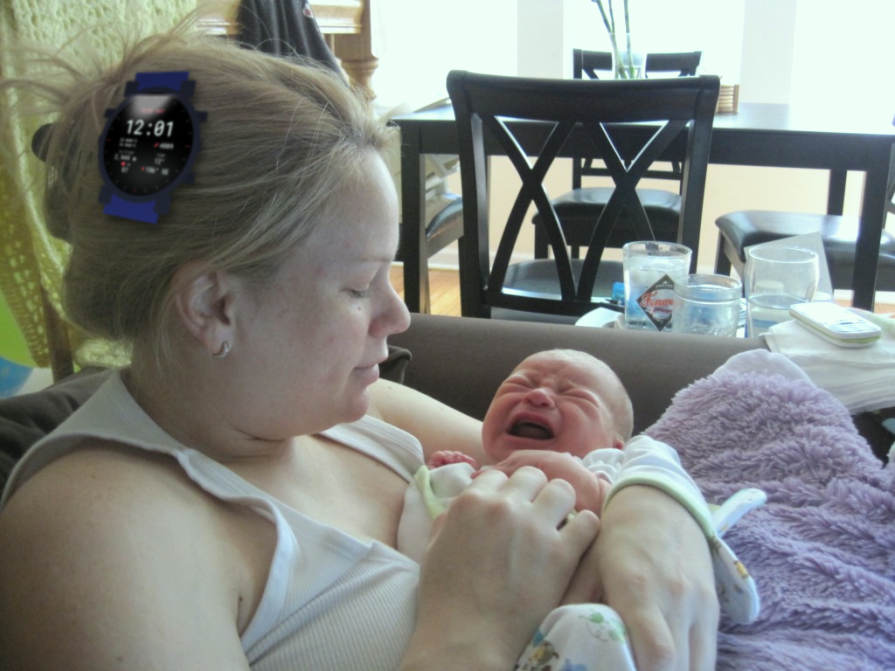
12:01
